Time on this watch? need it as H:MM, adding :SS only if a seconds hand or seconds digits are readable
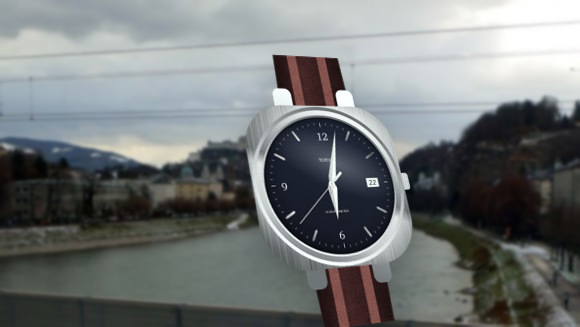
6:02:38
